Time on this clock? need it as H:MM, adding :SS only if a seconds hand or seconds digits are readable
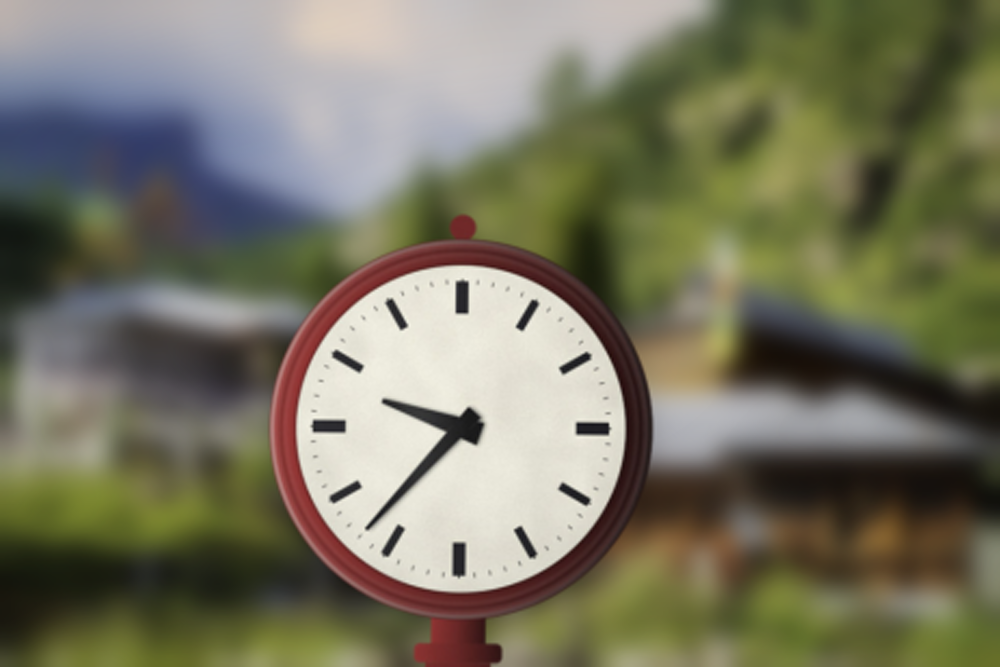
9:37
